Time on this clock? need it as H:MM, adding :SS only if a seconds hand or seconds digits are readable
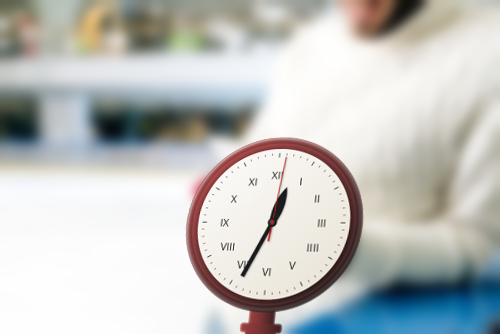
12:34:01
